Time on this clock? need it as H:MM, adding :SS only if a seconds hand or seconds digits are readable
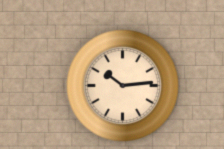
10:14
